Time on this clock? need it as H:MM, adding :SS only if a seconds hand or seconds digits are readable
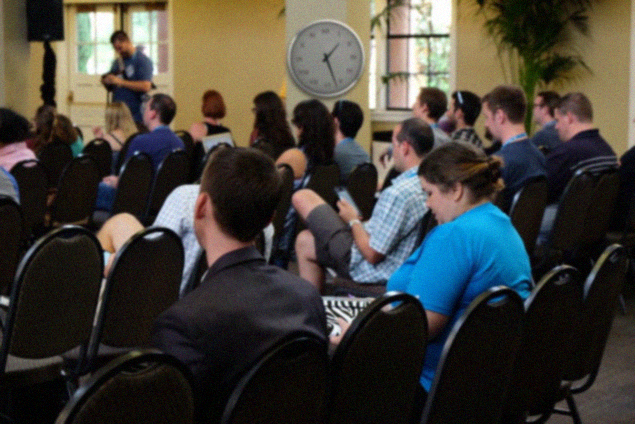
1:27
